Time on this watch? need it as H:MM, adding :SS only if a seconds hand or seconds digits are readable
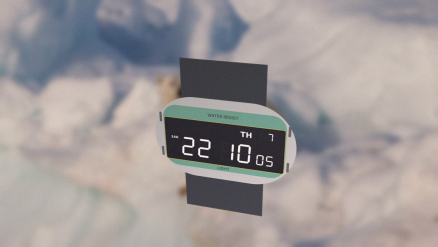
22:10:05
